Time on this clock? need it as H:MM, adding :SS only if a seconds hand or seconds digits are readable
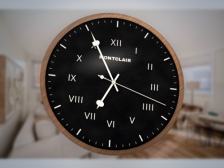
6:55:18
